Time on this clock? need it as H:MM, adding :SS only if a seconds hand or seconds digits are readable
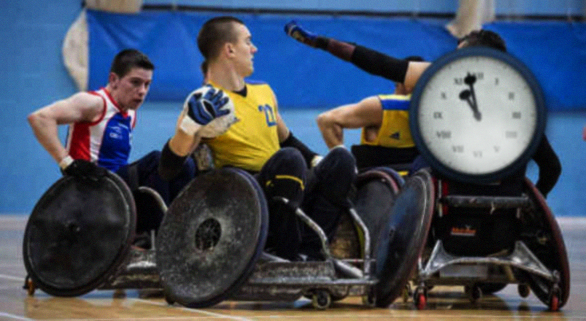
10:58
